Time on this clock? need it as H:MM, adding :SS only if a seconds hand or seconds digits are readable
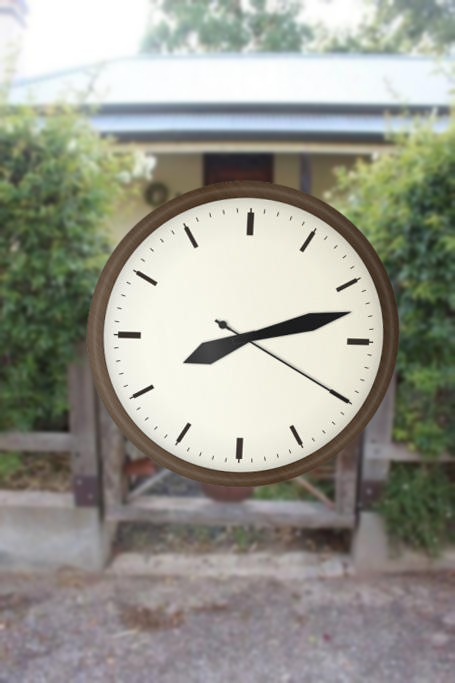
8:12:20
